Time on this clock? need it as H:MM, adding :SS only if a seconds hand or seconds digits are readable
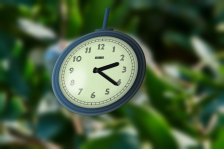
2:21
